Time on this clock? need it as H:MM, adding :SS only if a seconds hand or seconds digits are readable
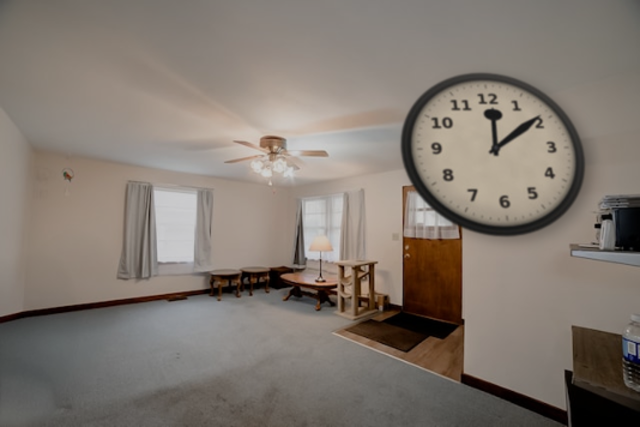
12:09
